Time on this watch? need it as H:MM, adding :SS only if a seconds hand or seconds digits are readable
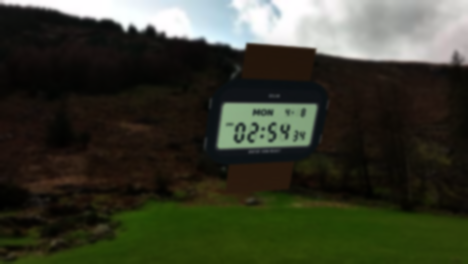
2:54
